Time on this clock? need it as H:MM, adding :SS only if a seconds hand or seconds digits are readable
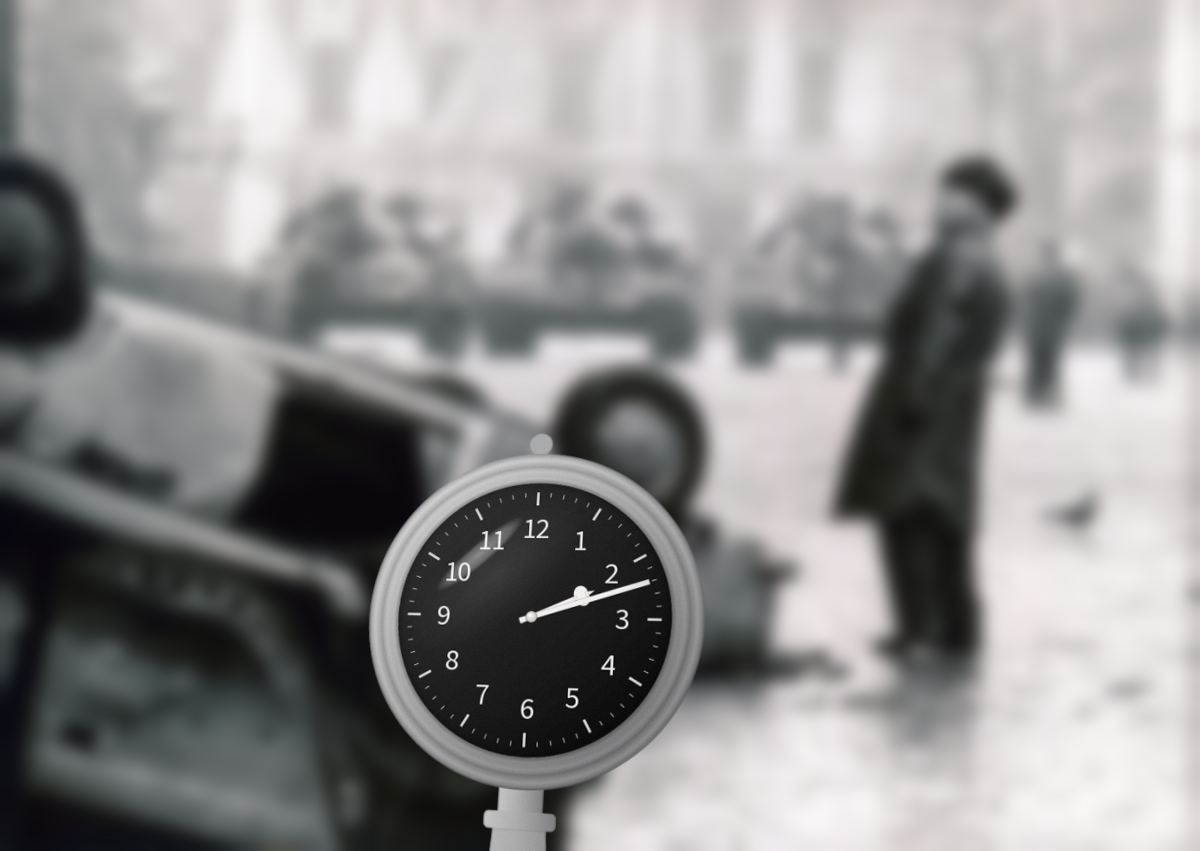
2:12
